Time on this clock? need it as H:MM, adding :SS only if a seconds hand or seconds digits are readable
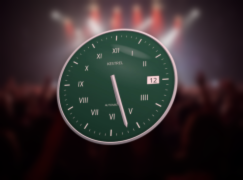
5:27
